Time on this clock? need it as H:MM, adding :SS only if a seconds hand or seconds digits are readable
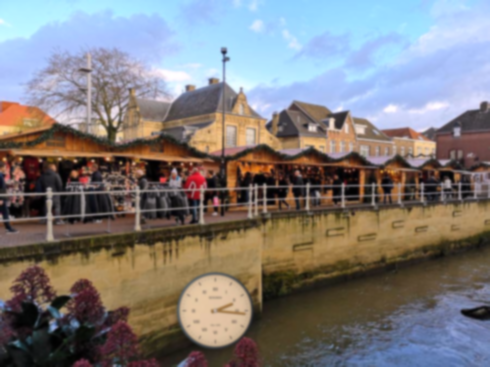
2:16
